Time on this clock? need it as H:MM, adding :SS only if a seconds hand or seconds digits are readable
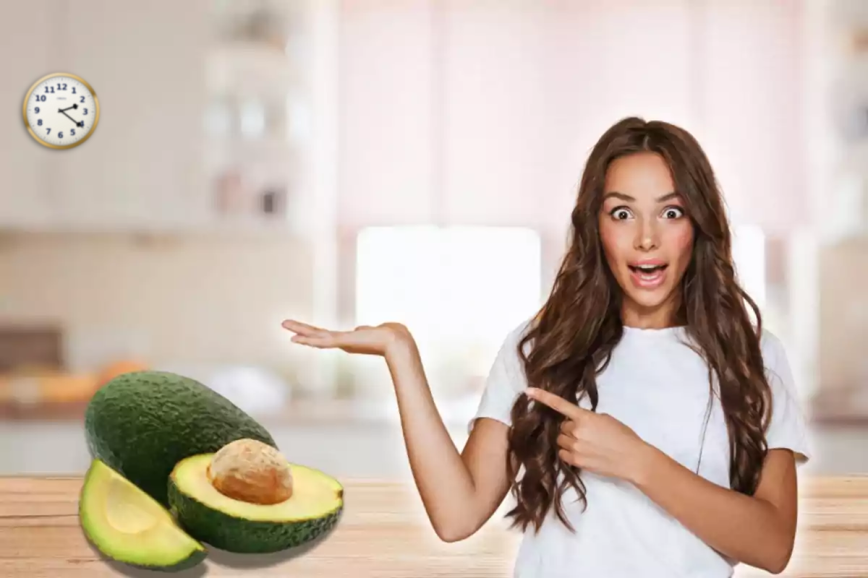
2:21
